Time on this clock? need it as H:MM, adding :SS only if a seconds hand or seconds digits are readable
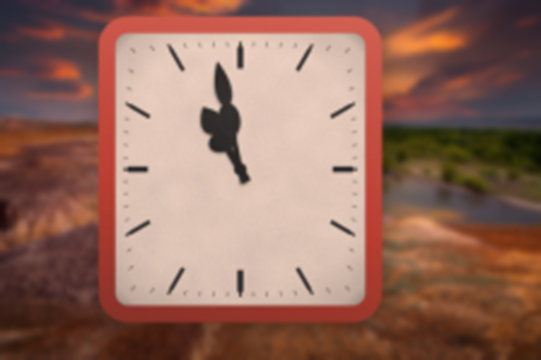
10:58
